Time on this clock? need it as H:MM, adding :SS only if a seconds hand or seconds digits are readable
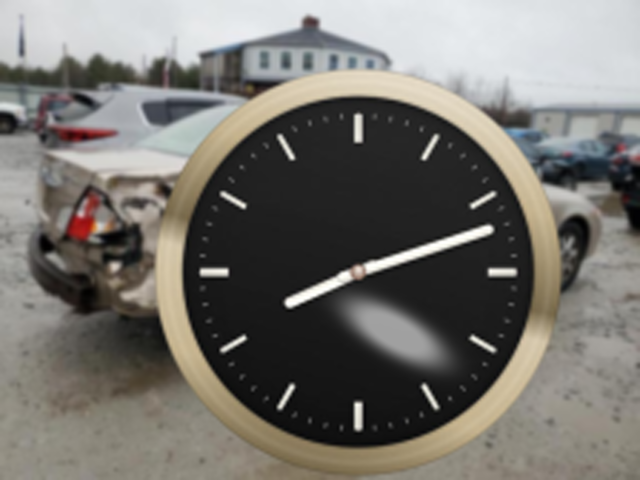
8:12
